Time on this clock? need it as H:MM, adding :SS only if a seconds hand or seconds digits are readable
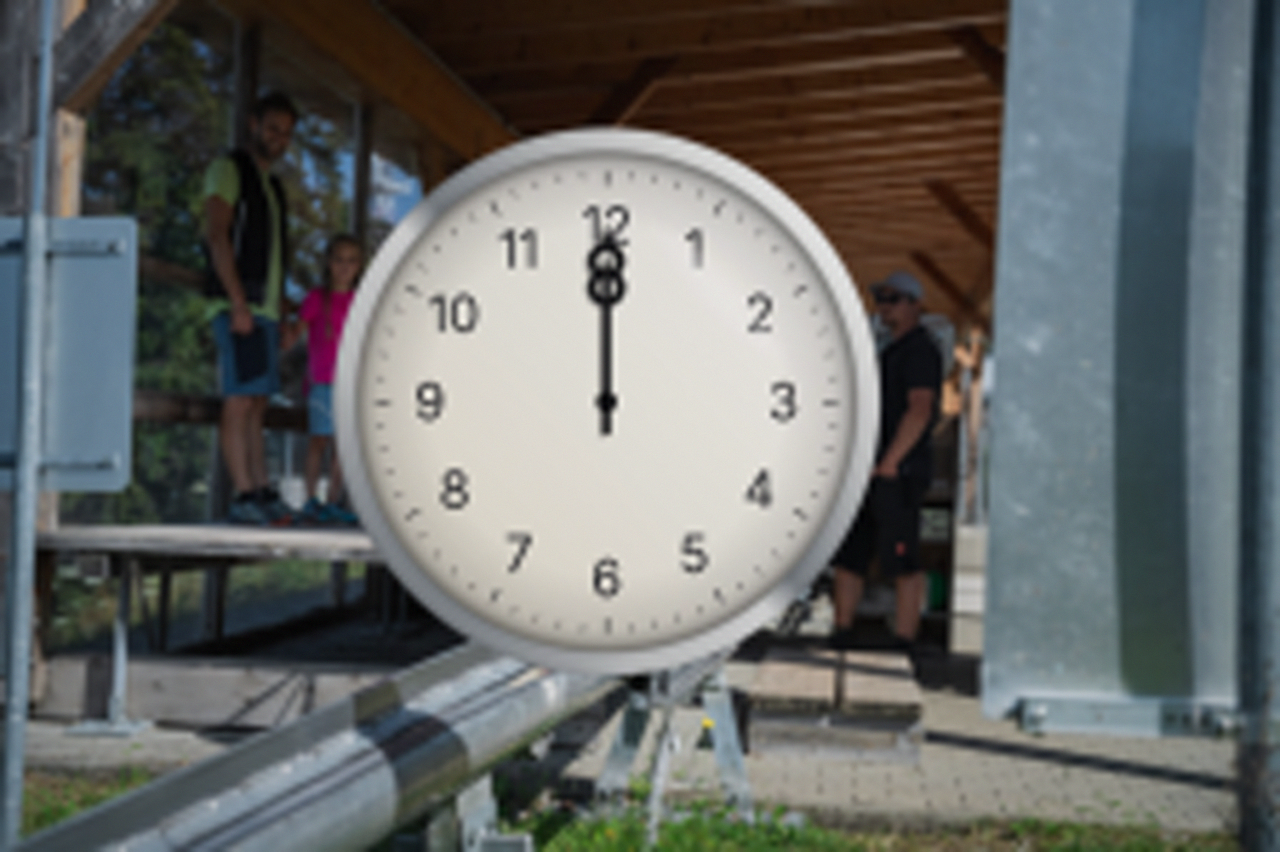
12:00
